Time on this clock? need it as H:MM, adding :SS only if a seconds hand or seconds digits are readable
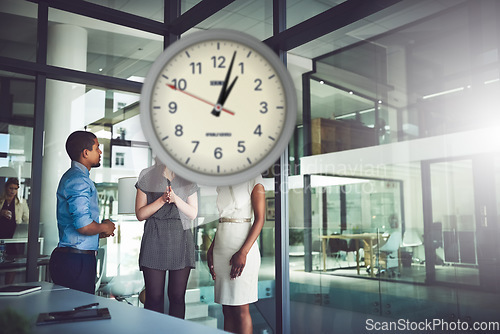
1:02:49
